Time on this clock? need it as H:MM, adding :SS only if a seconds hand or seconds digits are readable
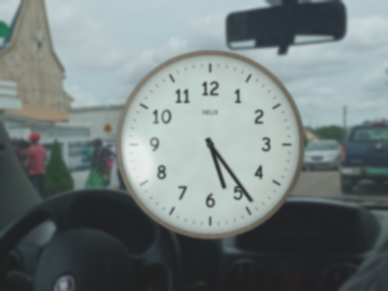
5:24
